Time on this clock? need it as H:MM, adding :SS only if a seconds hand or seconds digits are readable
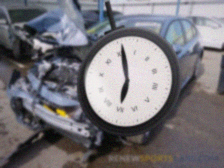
7:01
